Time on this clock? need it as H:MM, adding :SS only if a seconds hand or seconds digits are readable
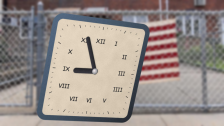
8:56
